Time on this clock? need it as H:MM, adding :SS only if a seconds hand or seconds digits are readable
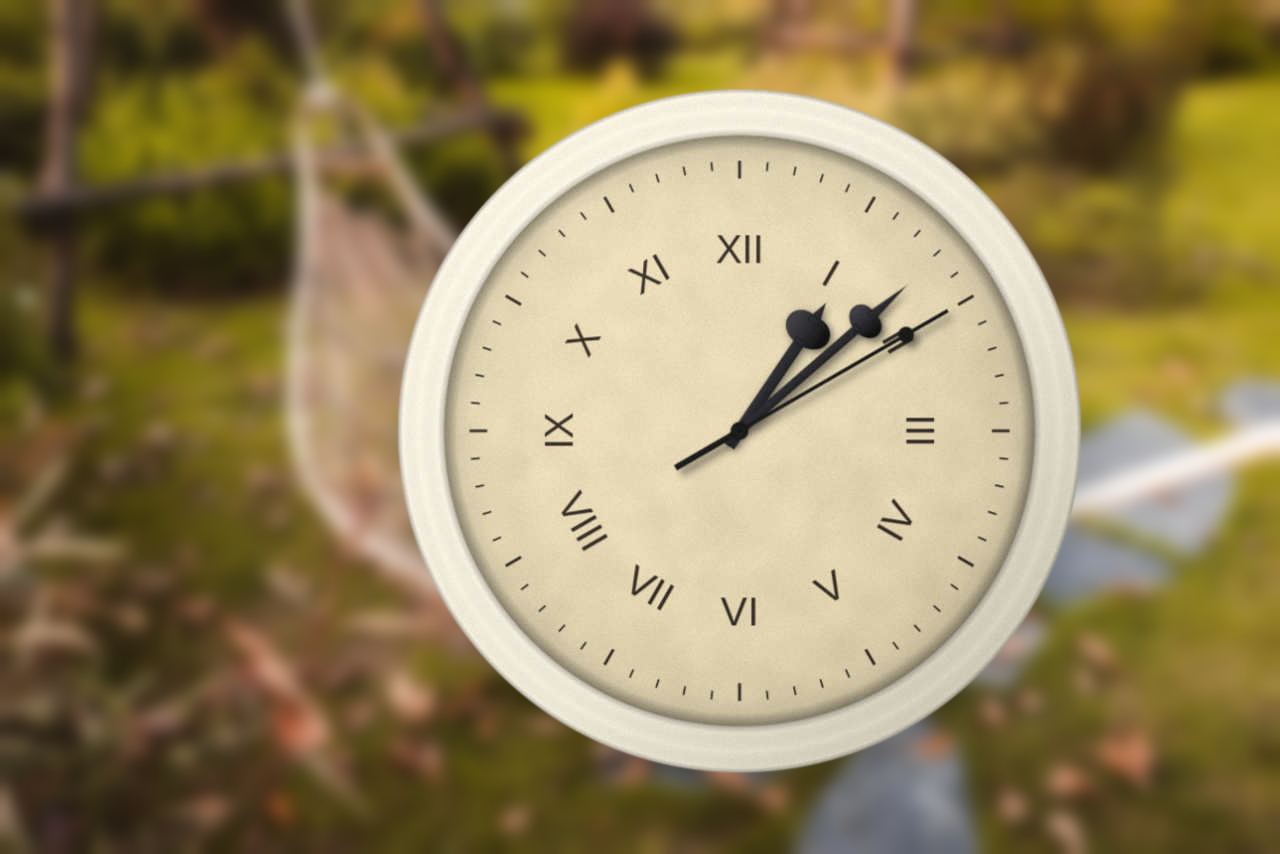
1:08:10
